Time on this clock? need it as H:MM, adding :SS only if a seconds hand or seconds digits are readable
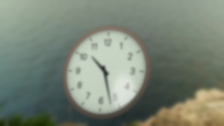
10:27
